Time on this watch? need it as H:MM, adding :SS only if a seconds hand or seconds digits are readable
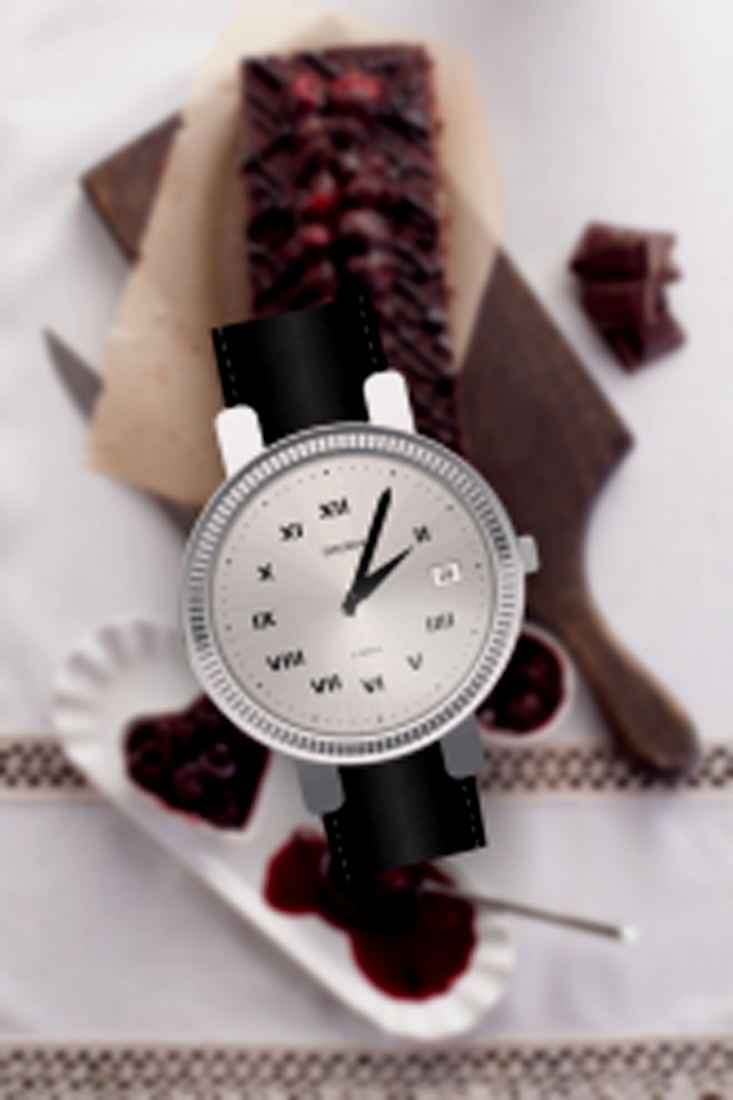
2:05
